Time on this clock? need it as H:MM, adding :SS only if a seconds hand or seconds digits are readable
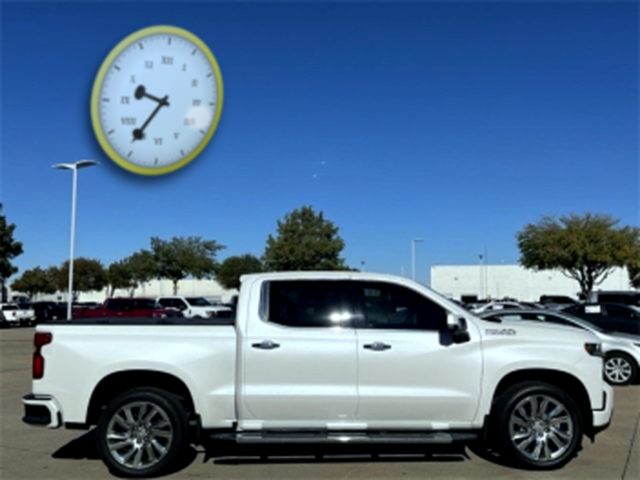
9:36
